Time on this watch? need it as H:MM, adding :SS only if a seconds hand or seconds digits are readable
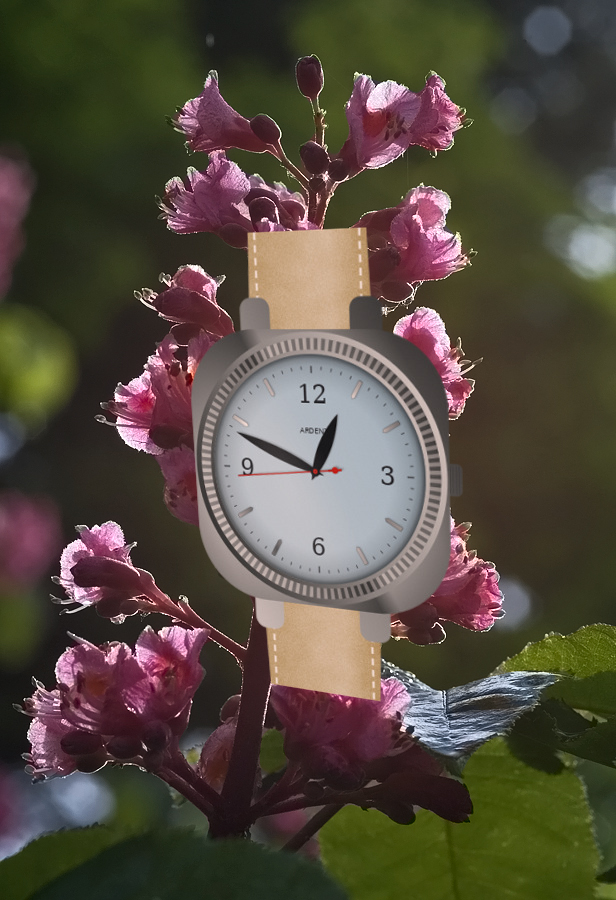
12:48:44
